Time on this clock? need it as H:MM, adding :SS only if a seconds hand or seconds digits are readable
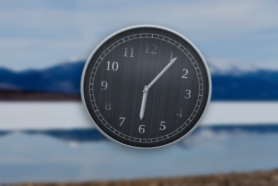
6:06
